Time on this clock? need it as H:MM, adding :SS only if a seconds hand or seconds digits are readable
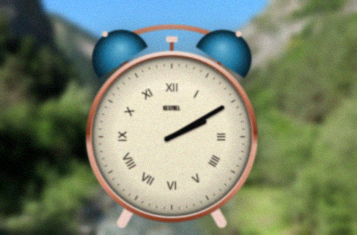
2:10
